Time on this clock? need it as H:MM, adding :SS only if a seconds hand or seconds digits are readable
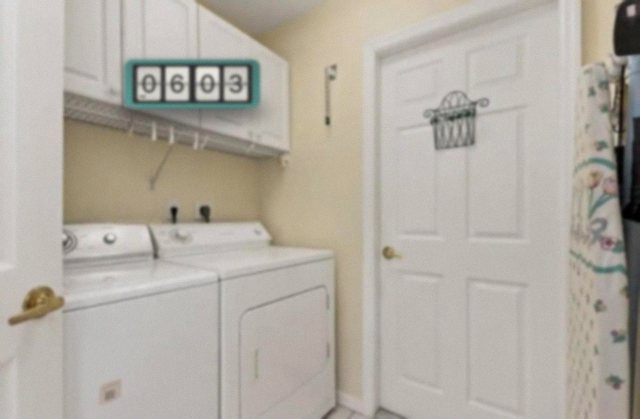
6:03
